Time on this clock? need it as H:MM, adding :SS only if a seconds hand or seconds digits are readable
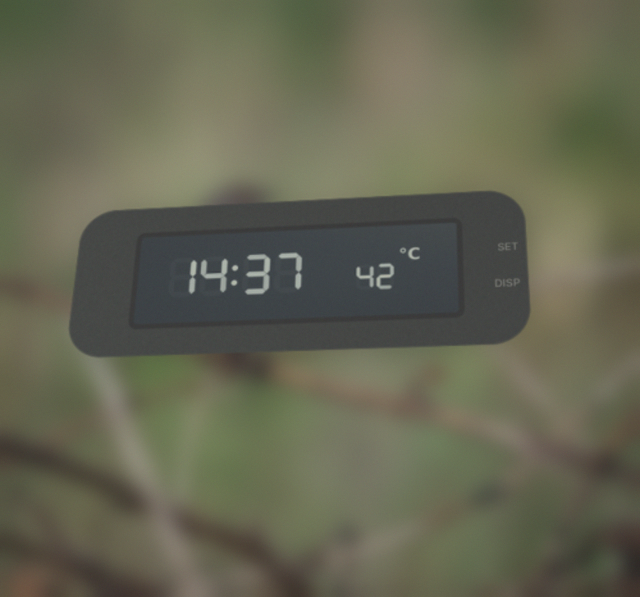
14:37
